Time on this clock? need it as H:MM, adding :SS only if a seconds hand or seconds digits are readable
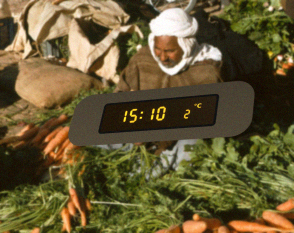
15:10
